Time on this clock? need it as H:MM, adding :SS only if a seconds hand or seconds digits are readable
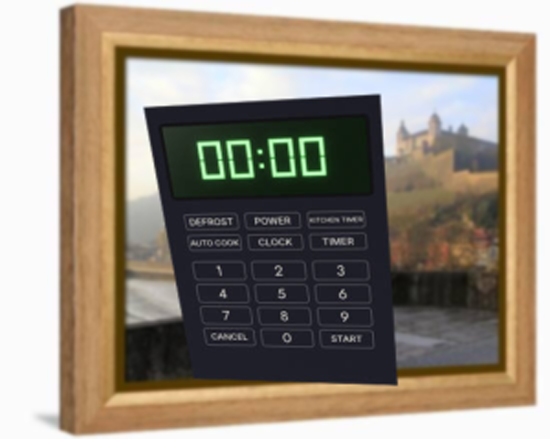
0:00
